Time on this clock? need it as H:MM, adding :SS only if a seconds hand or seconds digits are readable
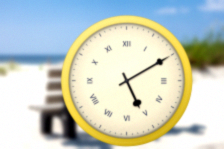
5:10
